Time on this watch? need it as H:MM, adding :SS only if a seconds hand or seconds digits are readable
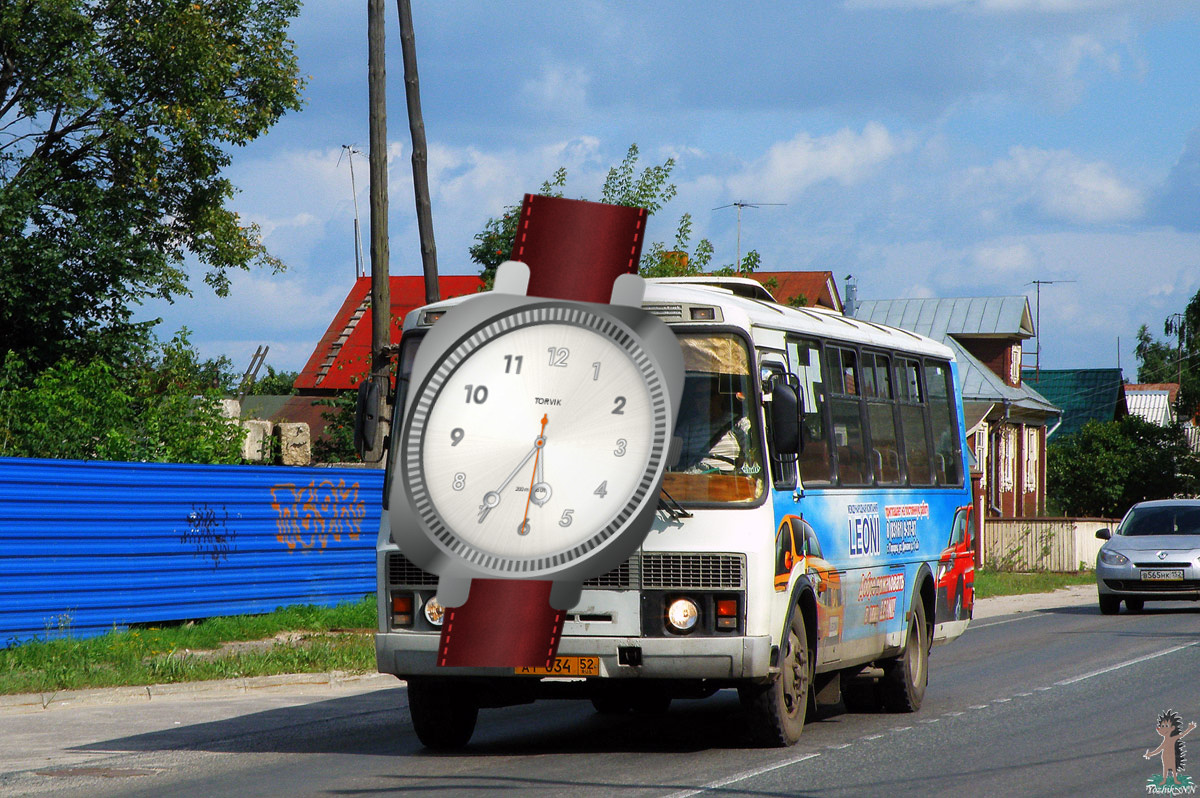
5:35:30
